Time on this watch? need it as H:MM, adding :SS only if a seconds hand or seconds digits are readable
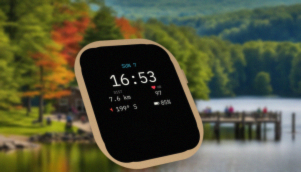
16:53
